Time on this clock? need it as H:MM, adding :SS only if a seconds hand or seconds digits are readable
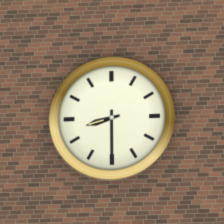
8:30
